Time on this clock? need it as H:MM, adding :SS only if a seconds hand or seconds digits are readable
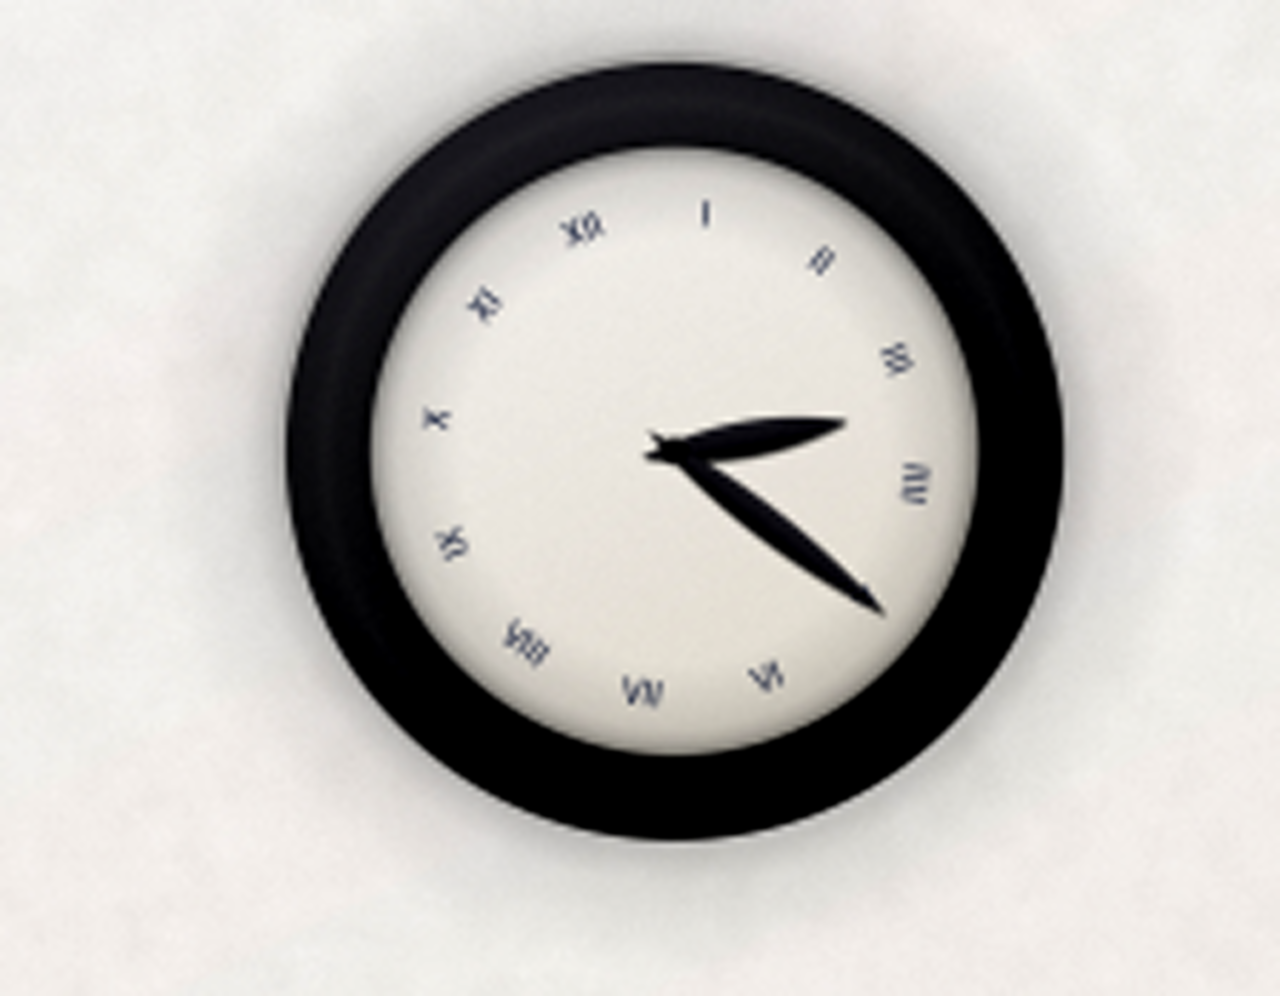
3:25
